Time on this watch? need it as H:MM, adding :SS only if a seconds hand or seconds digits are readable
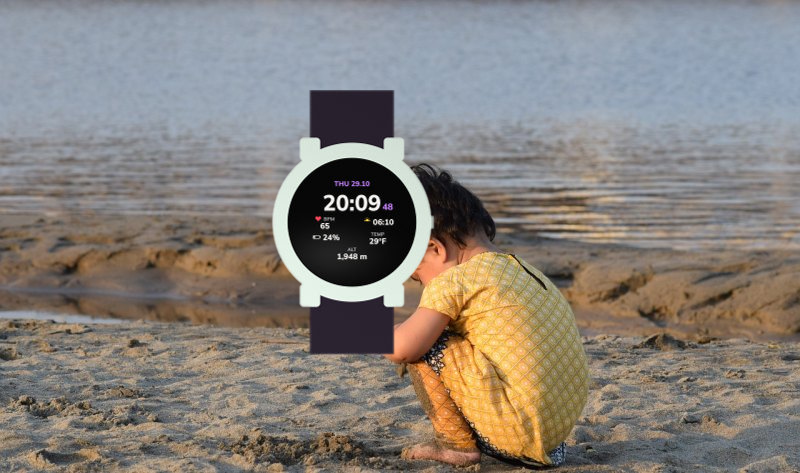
20:09:48
